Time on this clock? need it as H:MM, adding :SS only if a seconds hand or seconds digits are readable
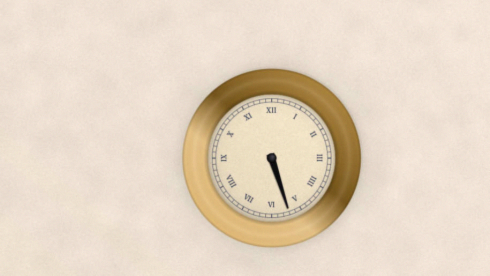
5:27
